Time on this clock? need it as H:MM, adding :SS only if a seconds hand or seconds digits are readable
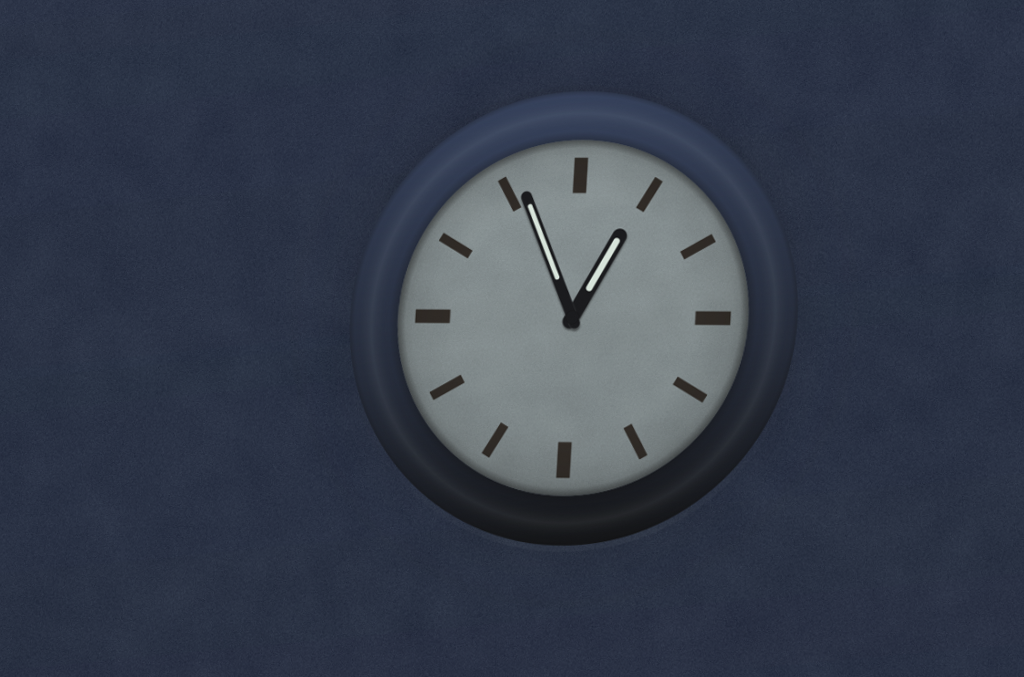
12:56
